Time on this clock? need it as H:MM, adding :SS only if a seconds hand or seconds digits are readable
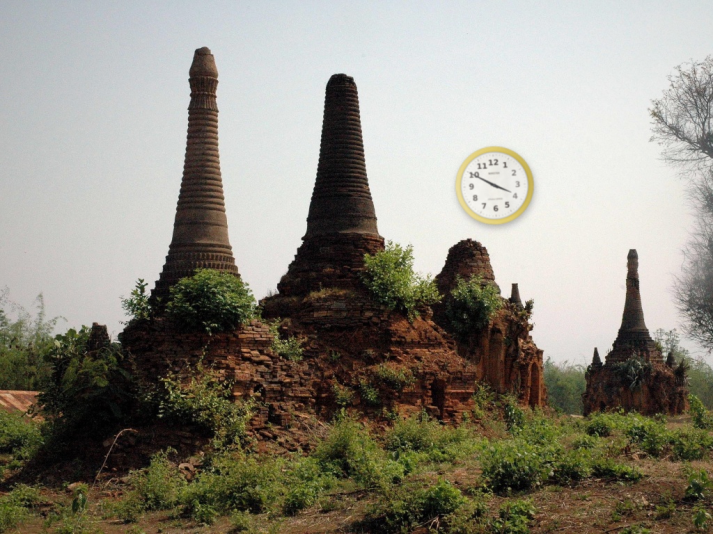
3:50
